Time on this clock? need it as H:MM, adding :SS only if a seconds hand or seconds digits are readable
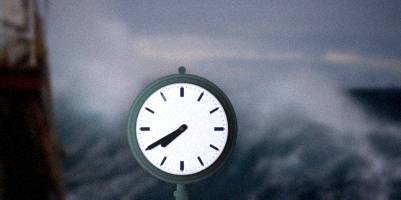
7:40
